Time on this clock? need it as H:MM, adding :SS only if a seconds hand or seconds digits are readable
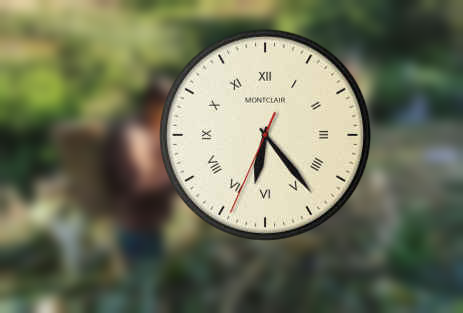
6:23:34
